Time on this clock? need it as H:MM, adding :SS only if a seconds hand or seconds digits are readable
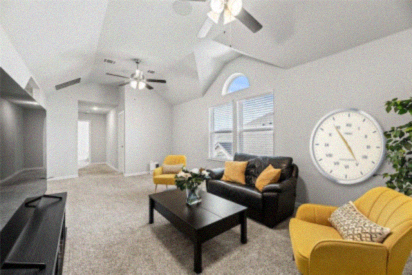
4:54
